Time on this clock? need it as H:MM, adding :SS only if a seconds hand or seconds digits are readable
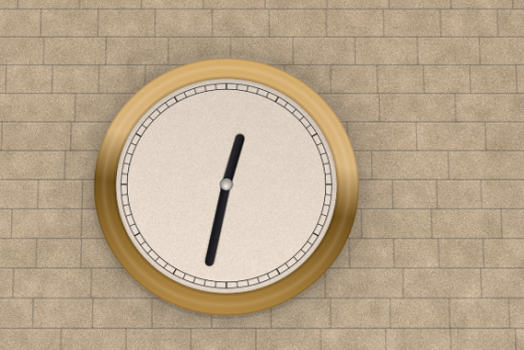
12:32
